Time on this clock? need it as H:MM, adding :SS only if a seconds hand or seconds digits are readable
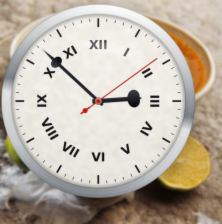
2:52:09
